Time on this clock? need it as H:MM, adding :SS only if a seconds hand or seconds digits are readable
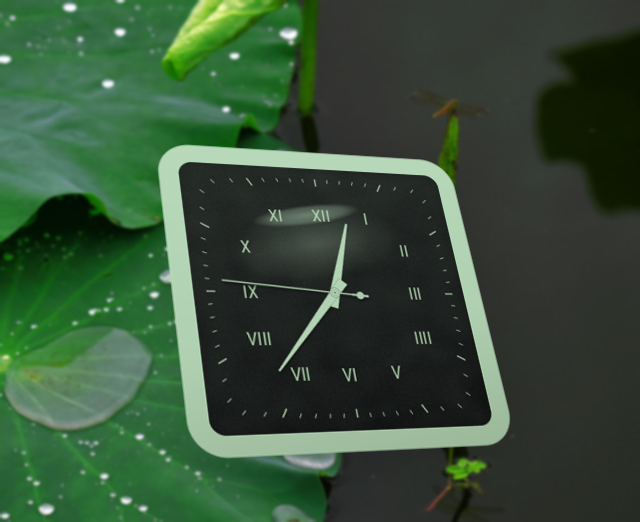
12:36:46
